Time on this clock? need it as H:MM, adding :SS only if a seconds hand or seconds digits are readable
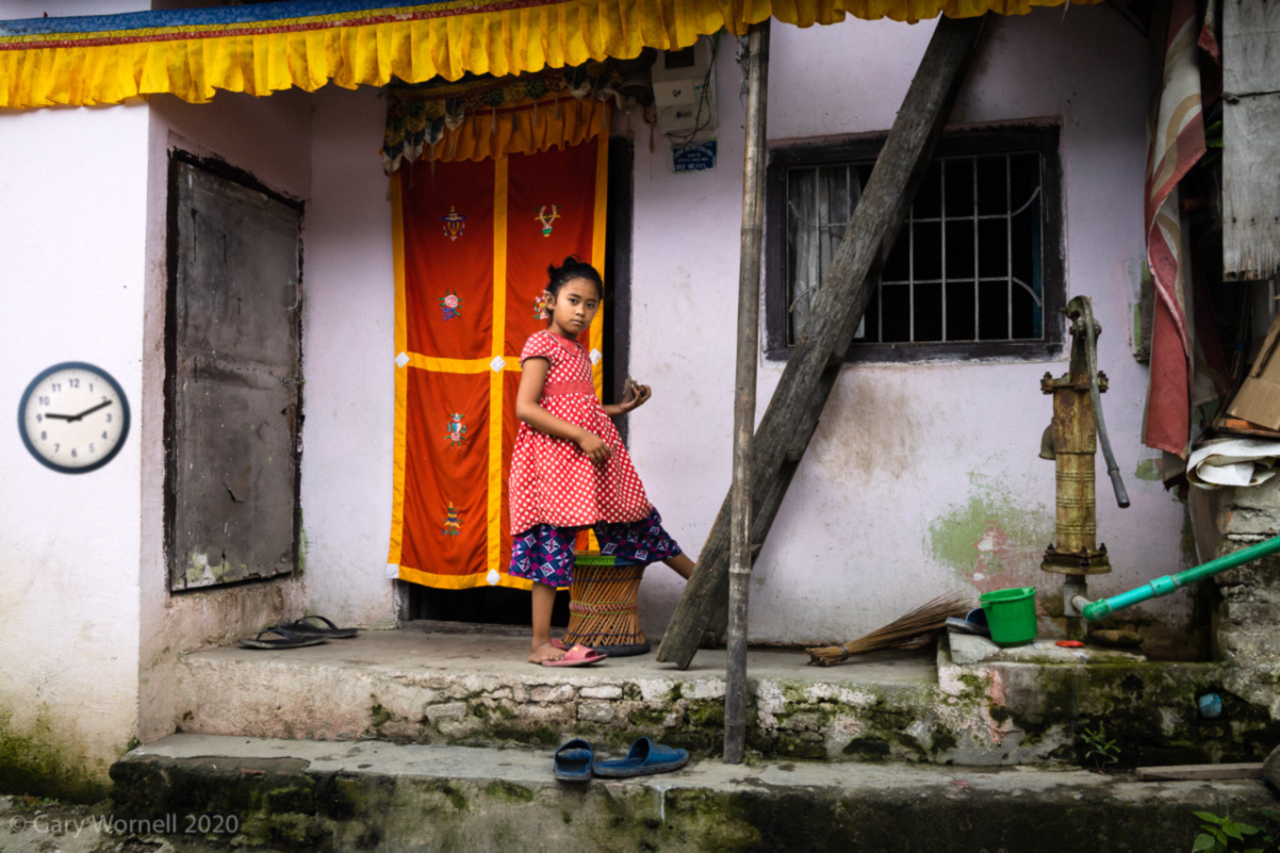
9:11
